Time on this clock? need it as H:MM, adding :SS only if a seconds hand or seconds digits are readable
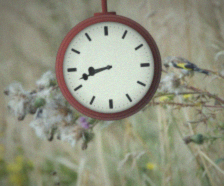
8:42
